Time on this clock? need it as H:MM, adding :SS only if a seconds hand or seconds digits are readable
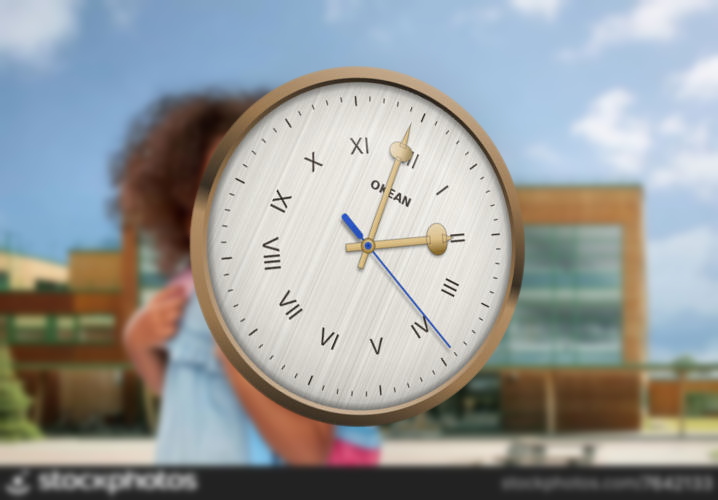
1:59:19
